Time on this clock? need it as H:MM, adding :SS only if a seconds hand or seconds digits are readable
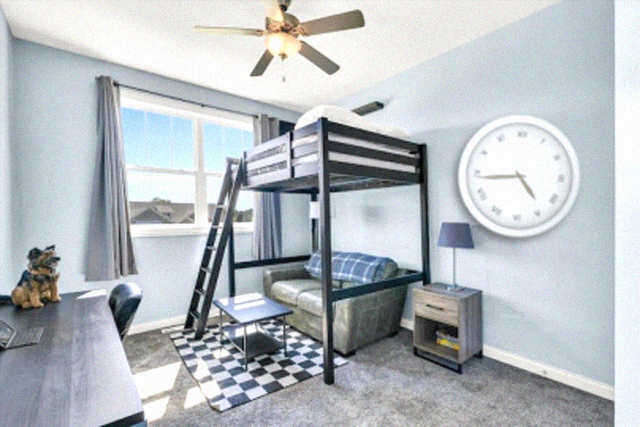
4:44
